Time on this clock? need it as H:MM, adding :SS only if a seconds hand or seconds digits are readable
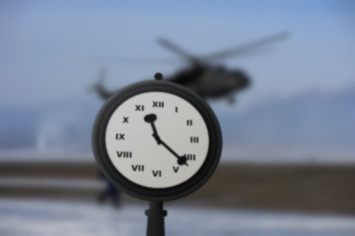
11:22
